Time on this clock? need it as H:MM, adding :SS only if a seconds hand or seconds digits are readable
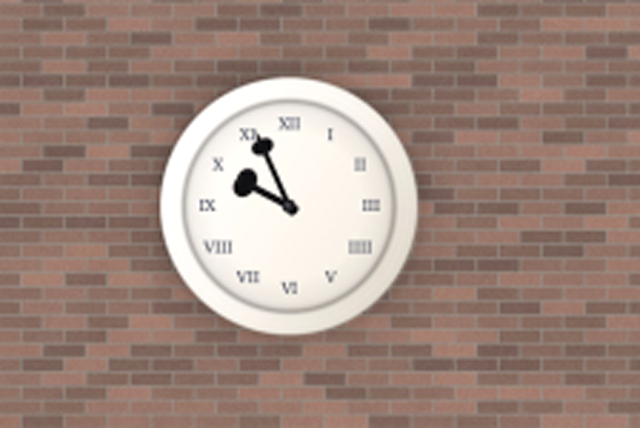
9:56
